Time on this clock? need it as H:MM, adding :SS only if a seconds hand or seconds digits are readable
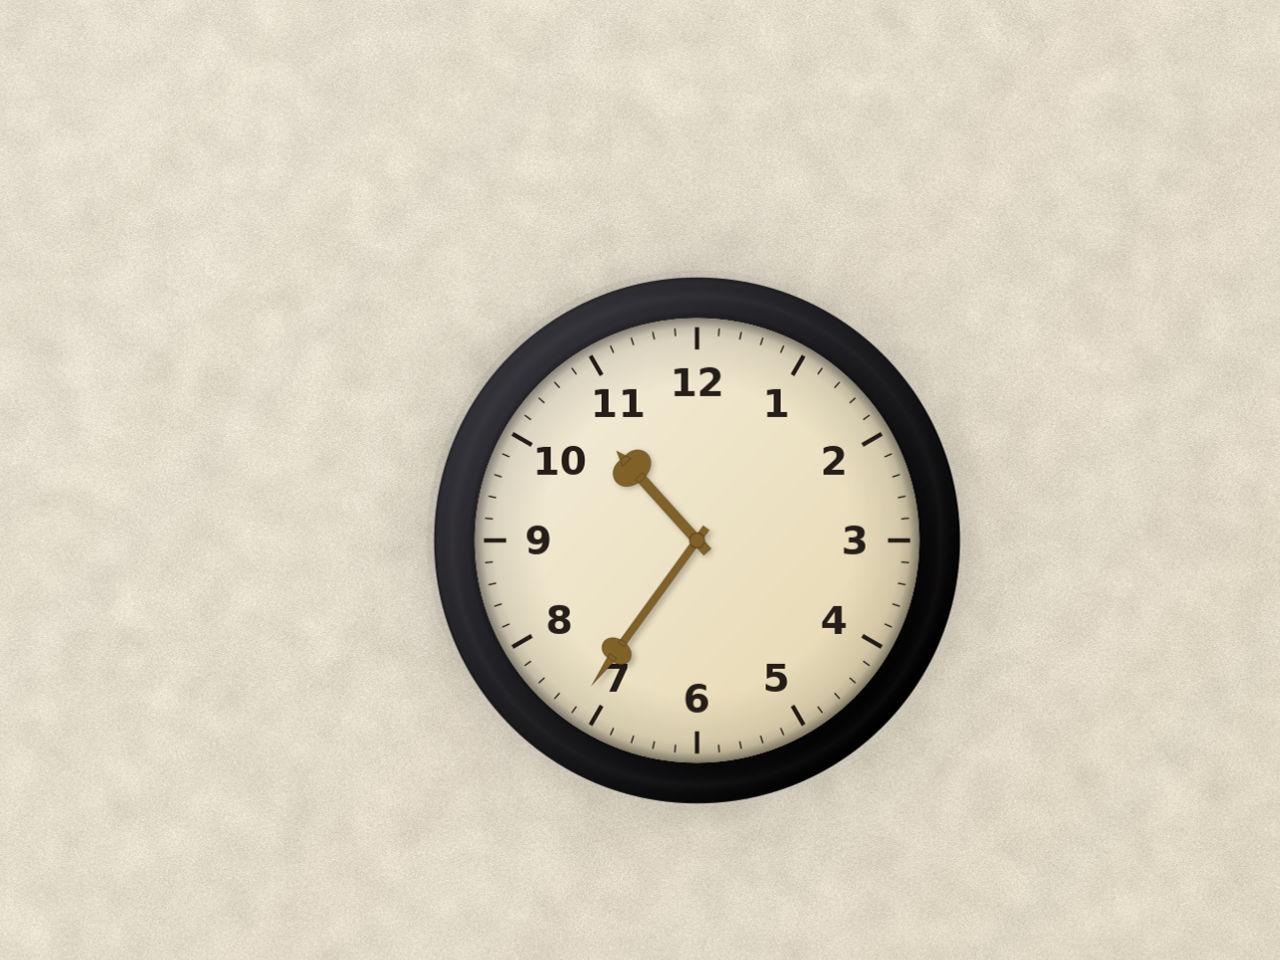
10:36
